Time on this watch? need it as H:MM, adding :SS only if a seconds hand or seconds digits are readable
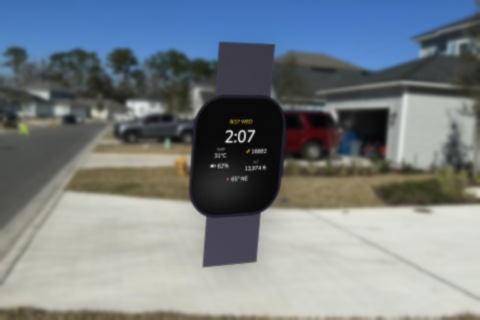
2:07
